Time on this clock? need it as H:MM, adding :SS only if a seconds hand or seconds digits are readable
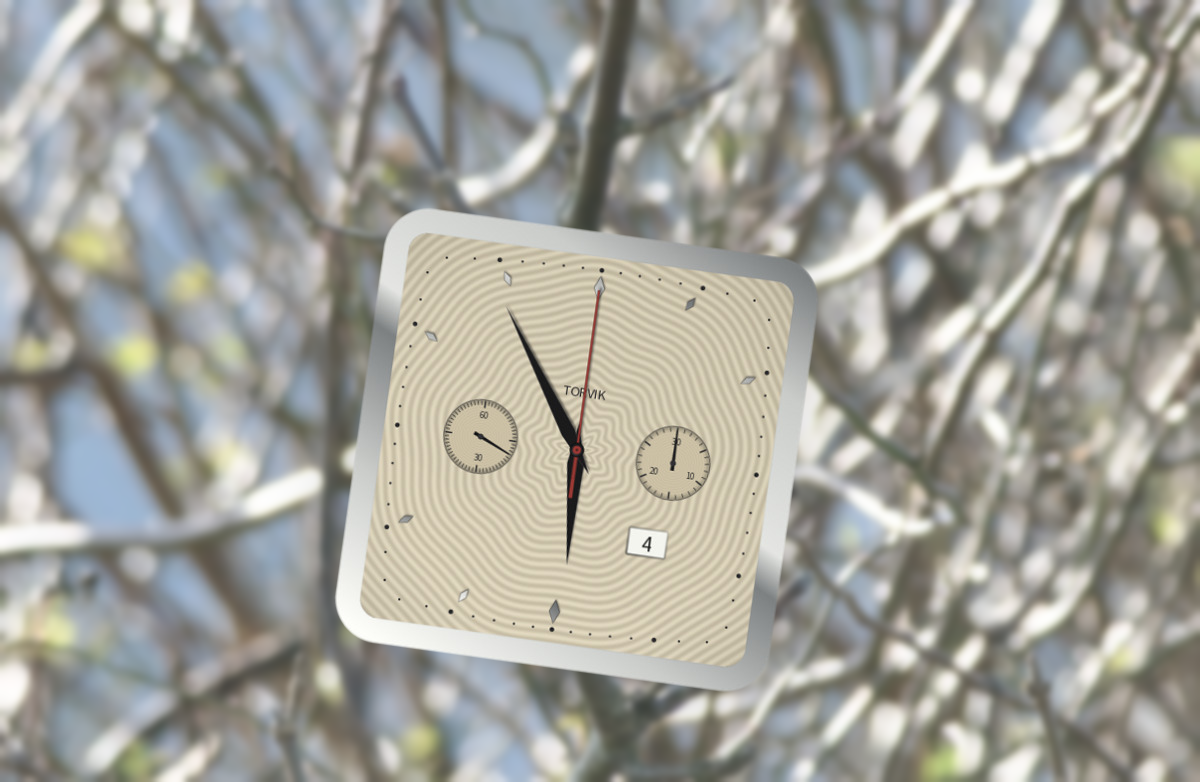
5:54:19
